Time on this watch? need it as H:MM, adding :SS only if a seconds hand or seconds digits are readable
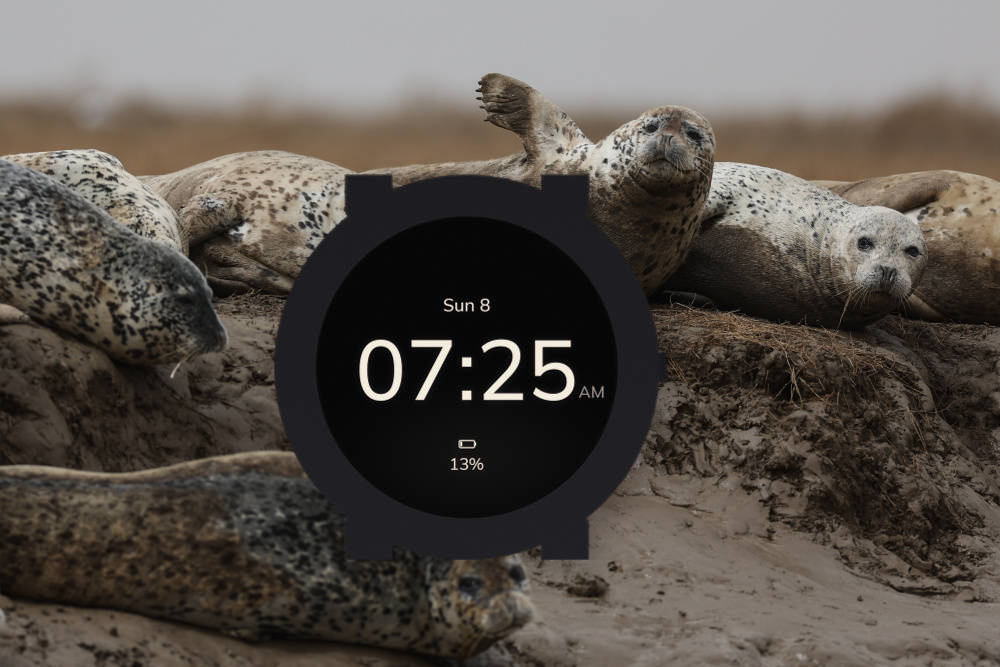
7:25
